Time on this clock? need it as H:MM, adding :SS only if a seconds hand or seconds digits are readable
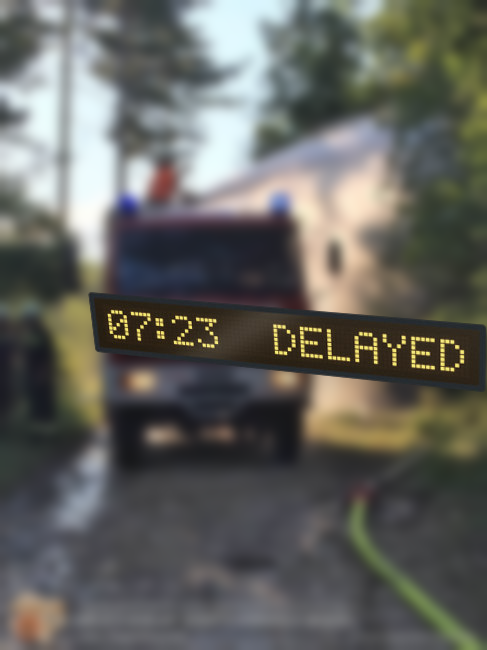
7:23
